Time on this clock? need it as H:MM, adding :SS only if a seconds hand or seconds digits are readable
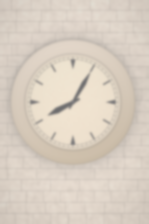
8:05
